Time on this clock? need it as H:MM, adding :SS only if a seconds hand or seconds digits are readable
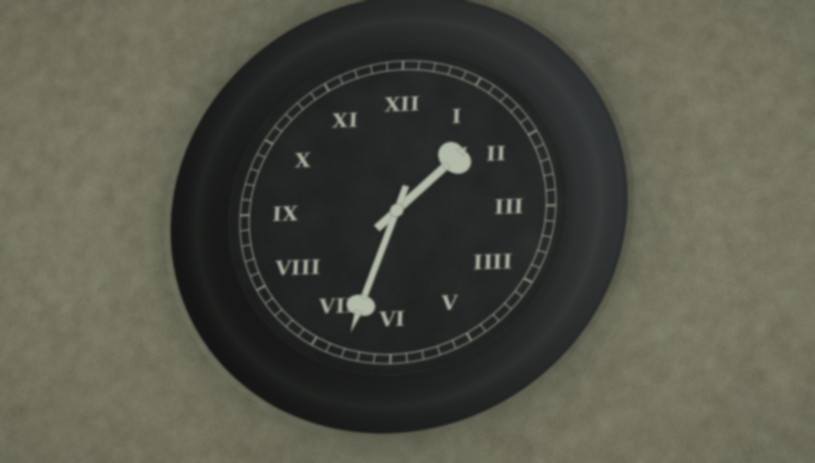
1:33
